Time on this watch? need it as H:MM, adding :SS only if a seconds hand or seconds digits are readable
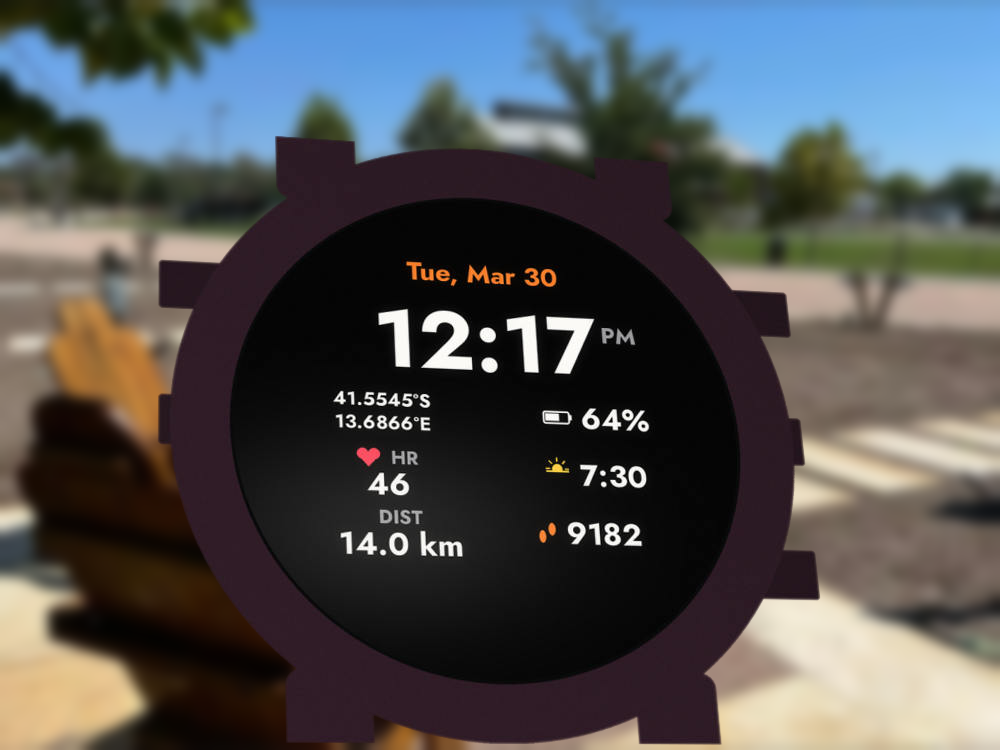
12:17
